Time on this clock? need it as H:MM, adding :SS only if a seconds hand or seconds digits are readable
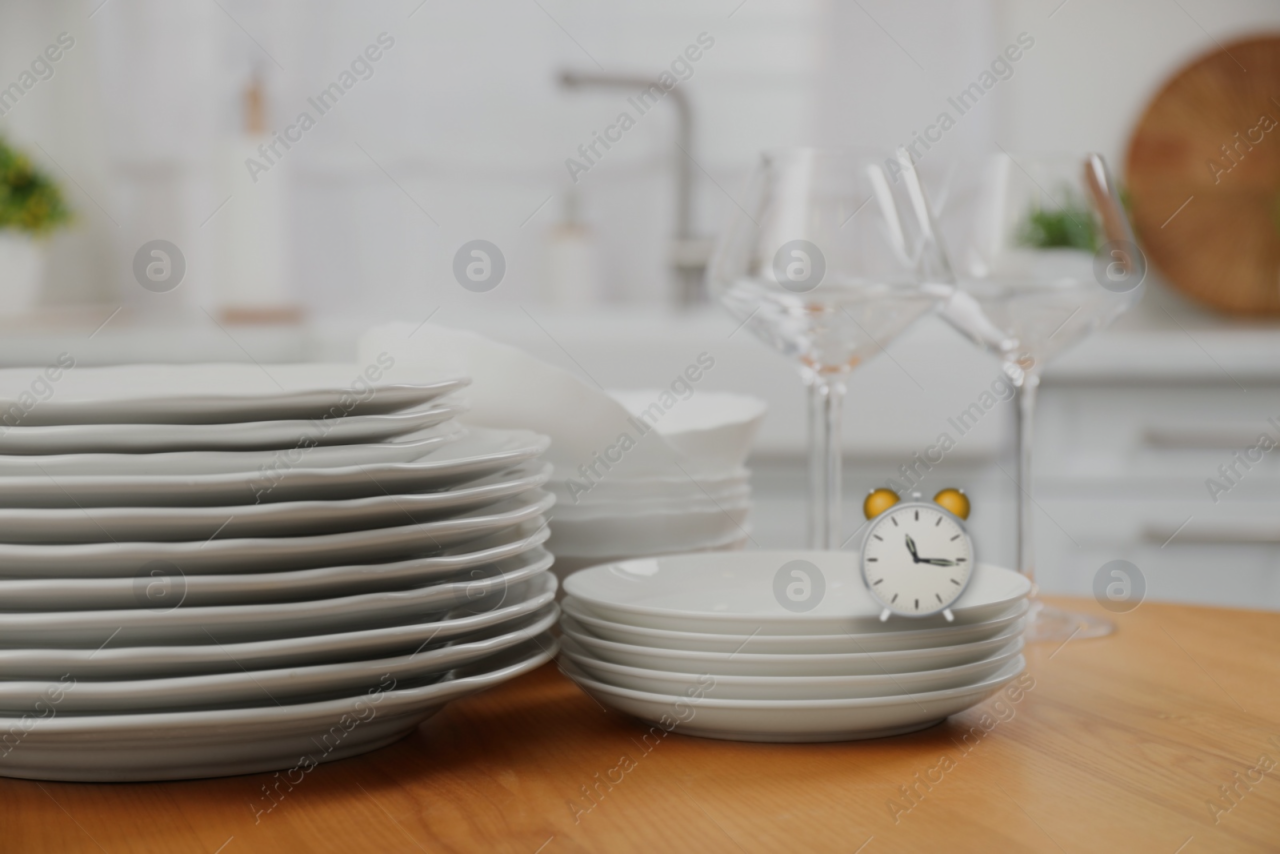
11:16
